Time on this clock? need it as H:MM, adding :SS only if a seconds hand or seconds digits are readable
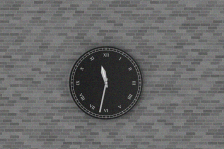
11:32
